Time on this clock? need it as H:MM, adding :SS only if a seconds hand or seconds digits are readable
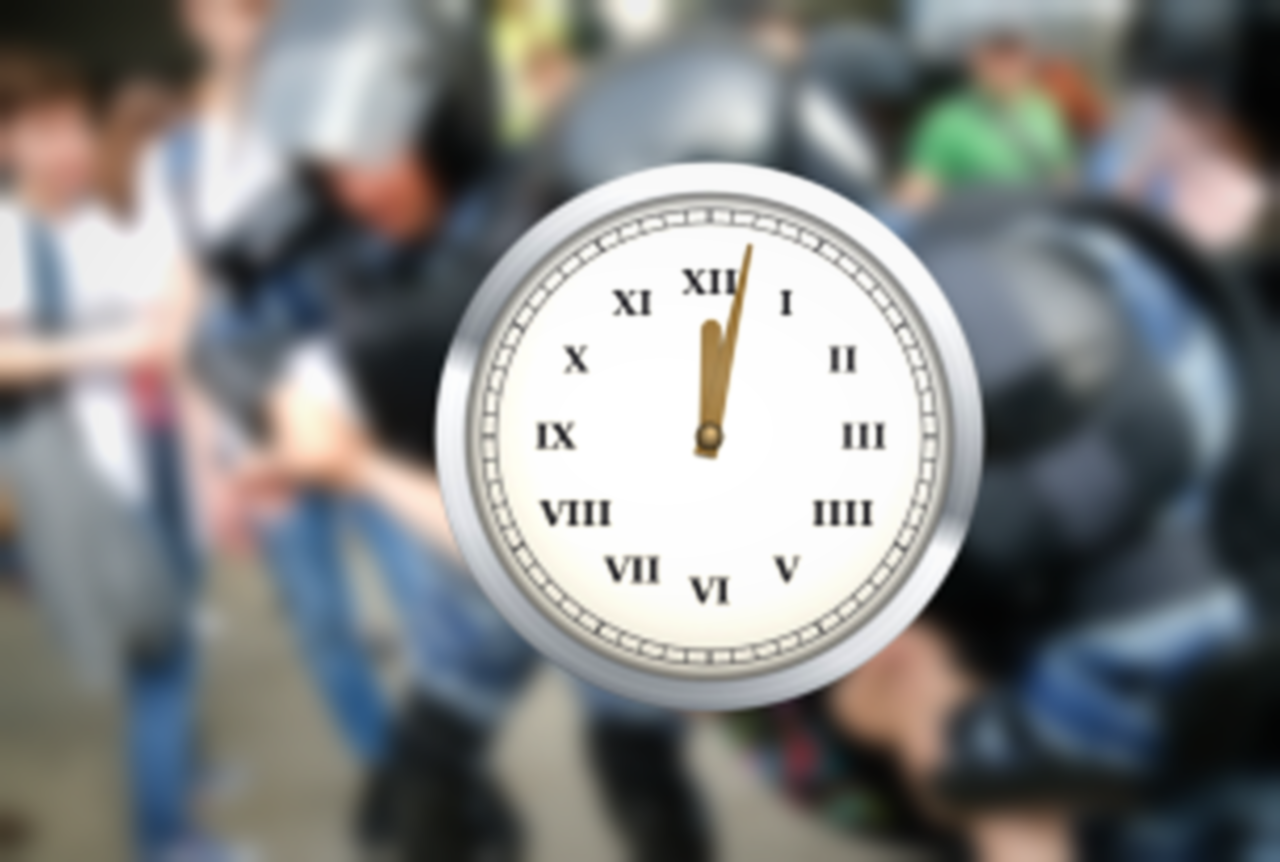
12:02
